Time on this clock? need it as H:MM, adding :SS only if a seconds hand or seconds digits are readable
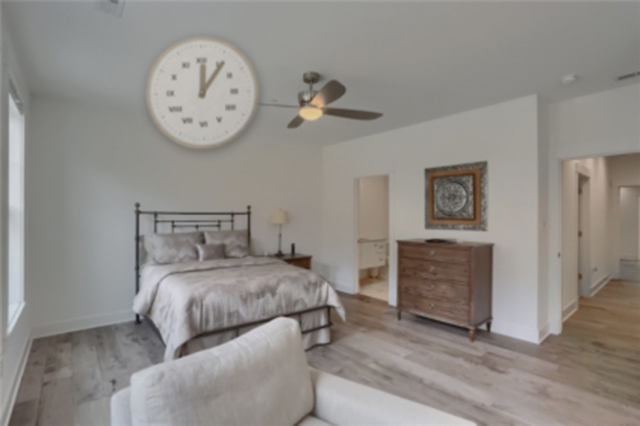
12:06
